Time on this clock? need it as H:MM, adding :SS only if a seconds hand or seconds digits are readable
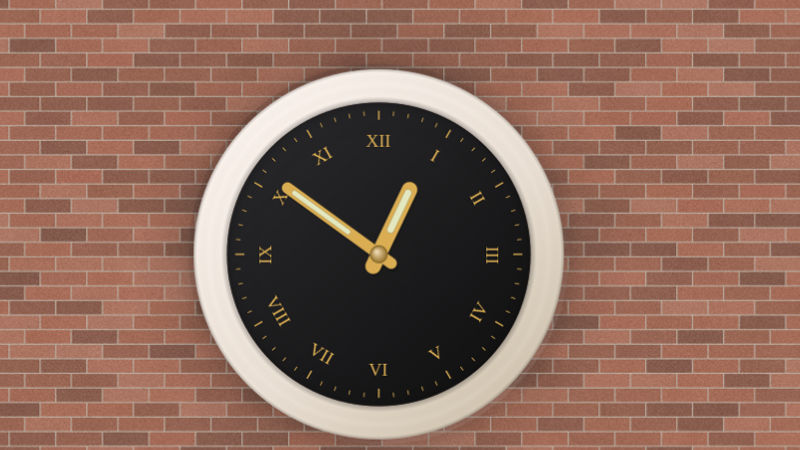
12:51
